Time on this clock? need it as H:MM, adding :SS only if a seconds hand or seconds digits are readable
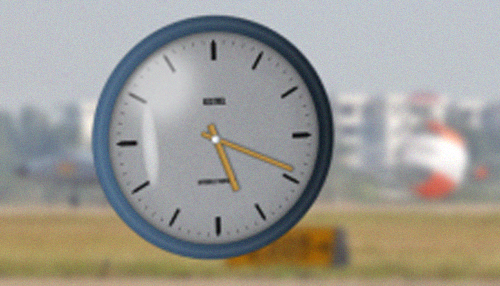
5:19
